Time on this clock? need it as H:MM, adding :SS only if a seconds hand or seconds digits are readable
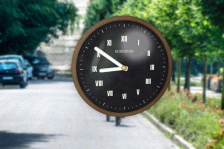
8:51
